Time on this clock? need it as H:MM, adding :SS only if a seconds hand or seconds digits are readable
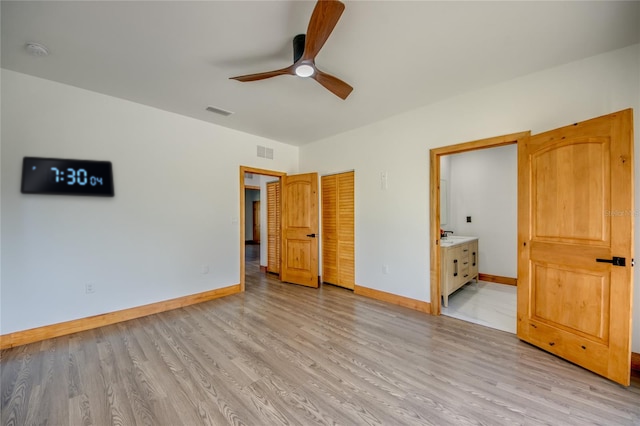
7:30
